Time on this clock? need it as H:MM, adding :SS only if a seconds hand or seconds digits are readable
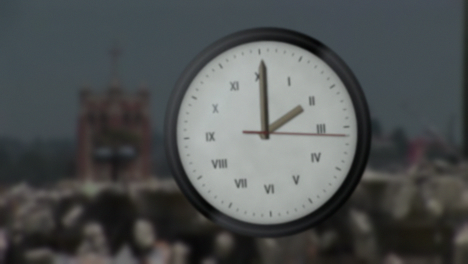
2:00:16
